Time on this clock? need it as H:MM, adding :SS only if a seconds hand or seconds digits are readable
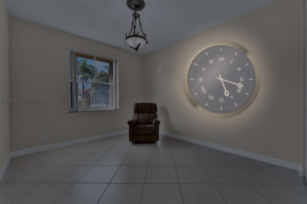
5:18
